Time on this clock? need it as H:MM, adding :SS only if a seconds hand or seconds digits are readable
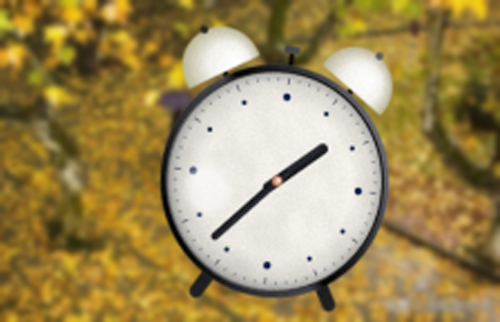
1:37
